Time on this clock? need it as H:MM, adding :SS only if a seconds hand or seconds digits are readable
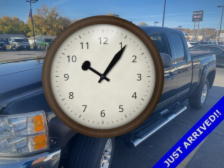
10:06
